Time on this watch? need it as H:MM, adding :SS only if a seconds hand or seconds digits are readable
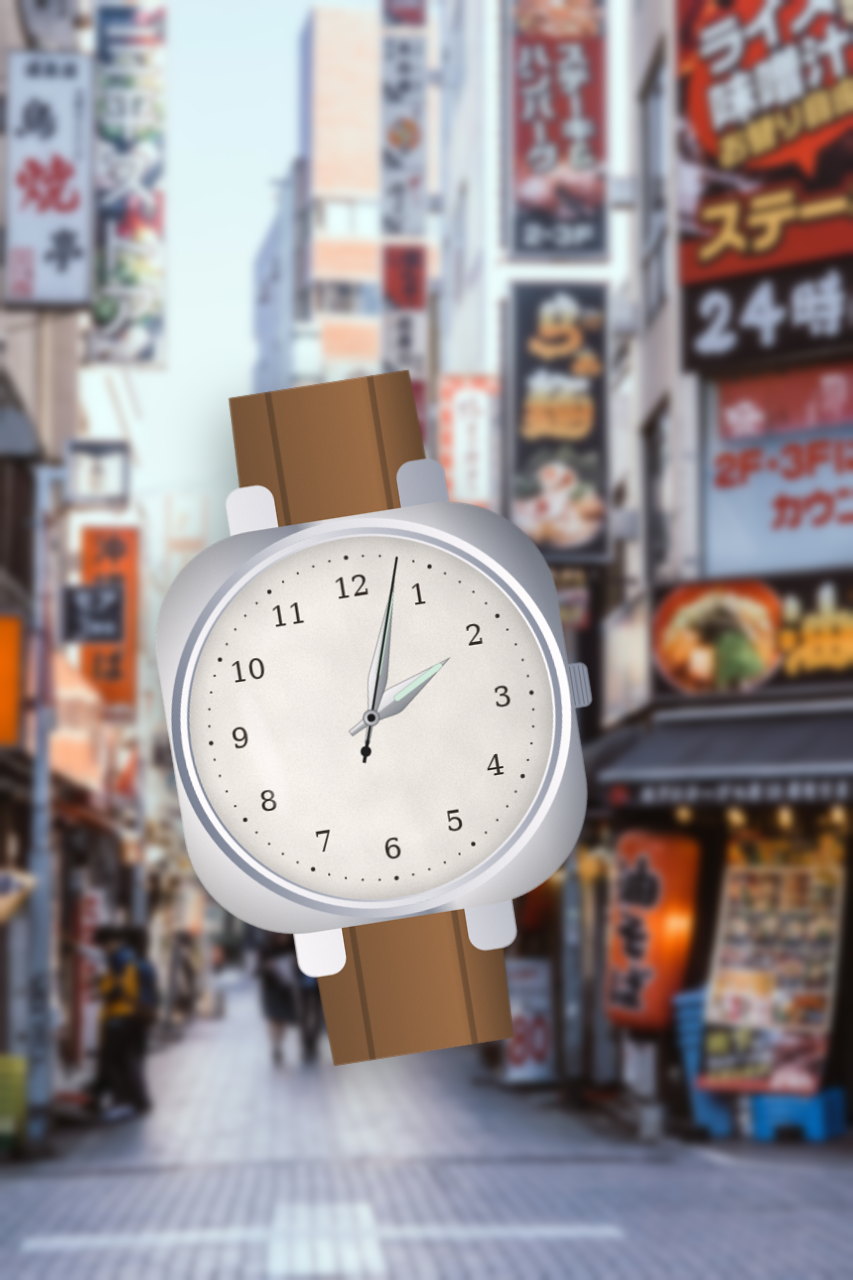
2:03:03
